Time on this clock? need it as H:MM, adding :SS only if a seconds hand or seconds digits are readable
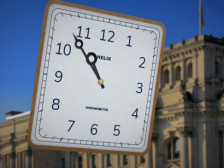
10:53
